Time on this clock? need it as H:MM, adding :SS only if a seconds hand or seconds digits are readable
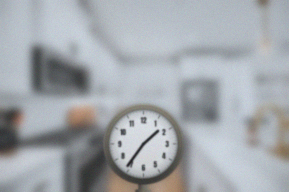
1:36
